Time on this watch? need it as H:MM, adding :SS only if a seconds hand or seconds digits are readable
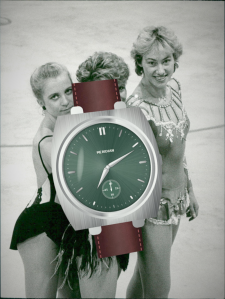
7:11
